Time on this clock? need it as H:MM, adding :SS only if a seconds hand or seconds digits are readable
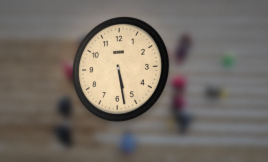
5:28
